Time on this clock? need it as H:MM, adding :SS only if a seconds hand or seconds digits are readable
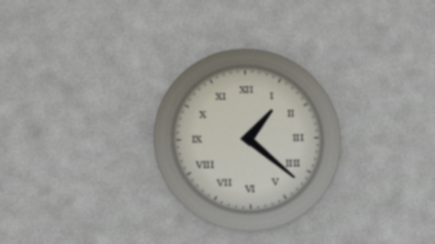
1:22
